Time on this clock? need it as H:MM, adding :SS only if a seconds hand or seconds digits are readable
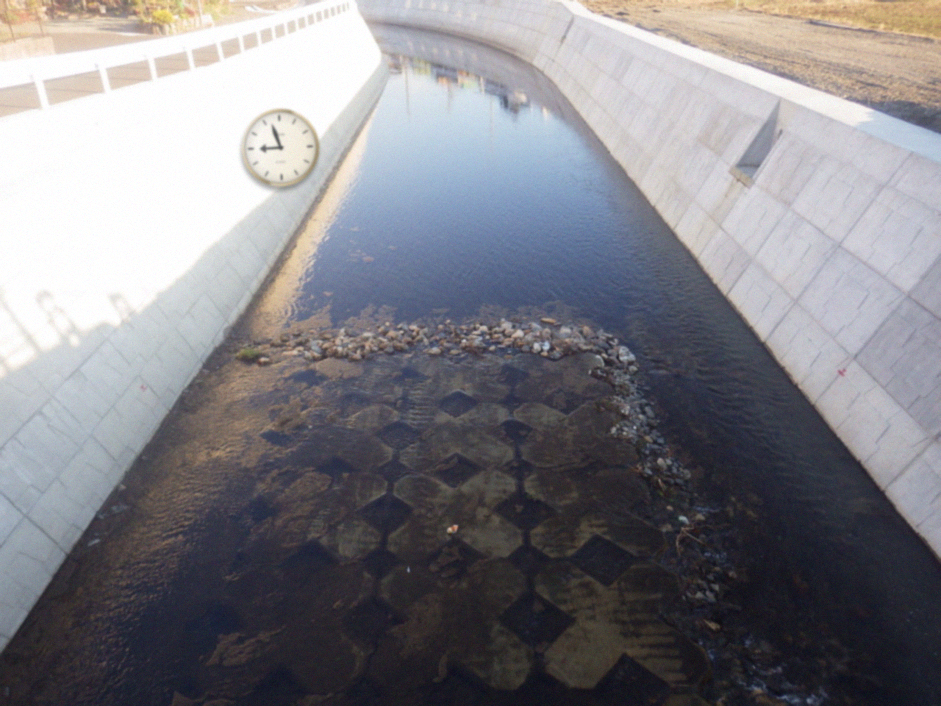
8:57
